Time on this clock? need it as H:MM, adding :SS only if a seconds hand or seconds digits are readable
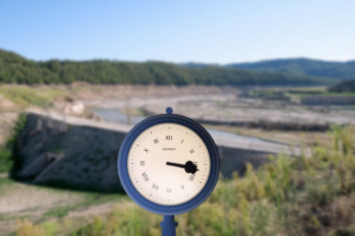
3:17
